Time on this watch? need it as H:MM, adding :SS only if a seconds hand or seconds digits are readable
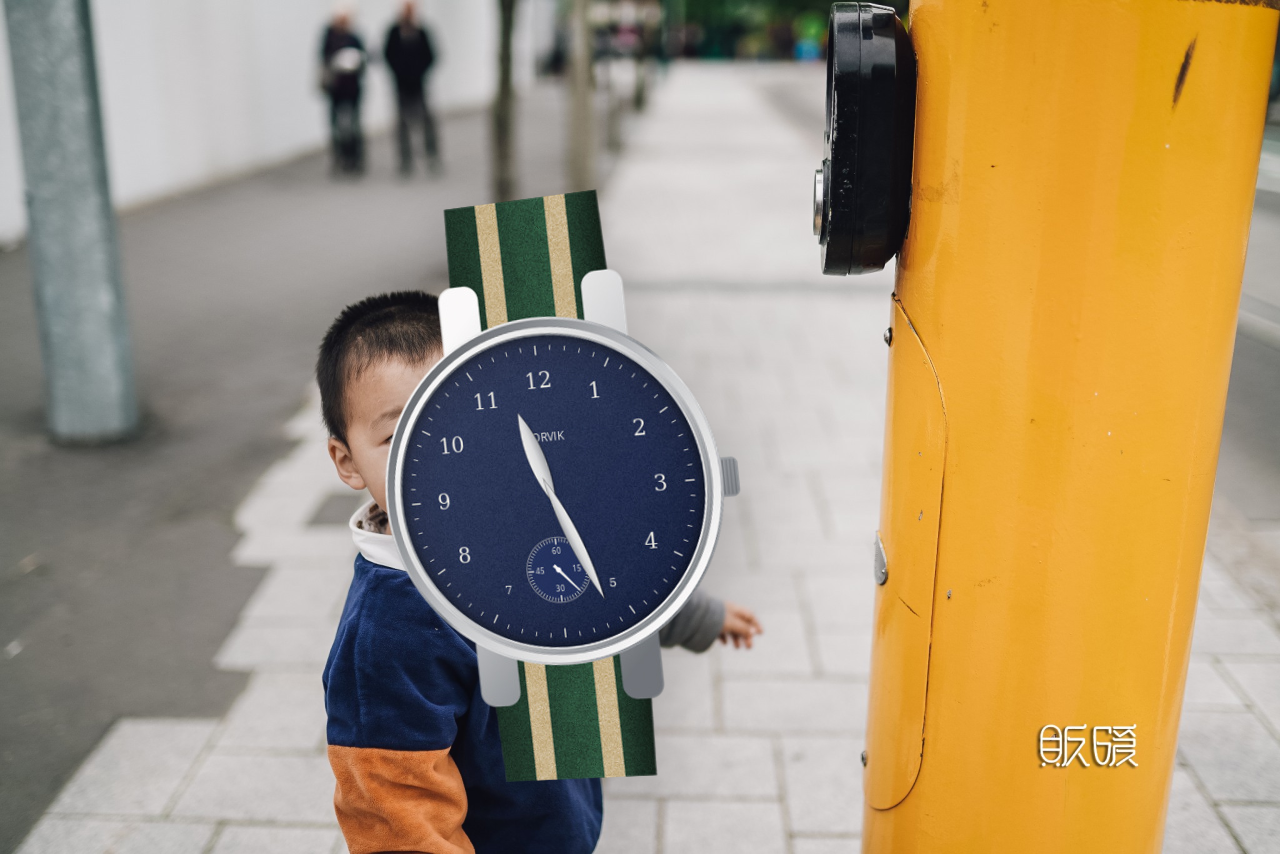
11:26:23
